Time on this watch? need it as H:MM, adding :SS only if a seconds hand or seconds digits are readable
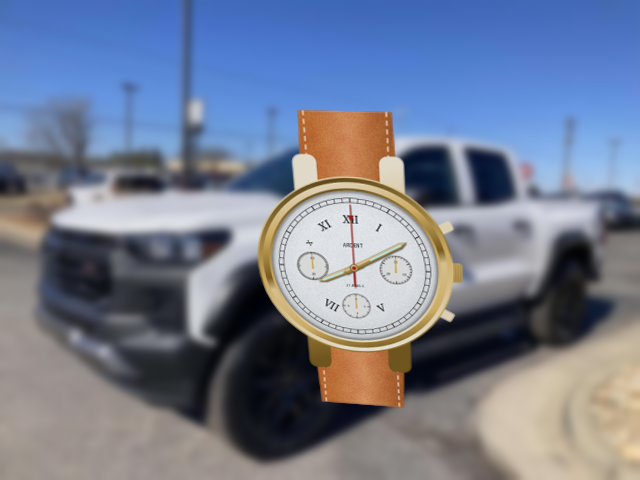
8:10
